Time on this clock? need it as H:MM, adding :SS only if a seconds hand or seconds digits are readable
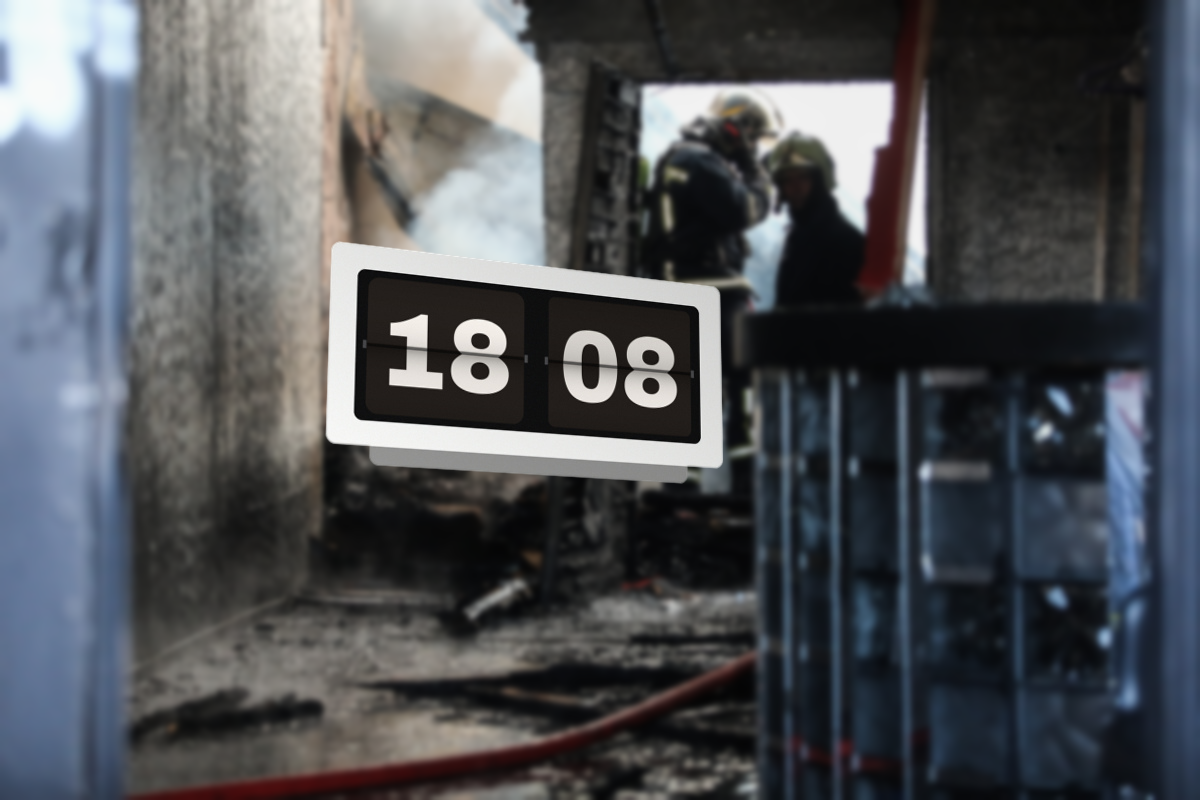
18:08
